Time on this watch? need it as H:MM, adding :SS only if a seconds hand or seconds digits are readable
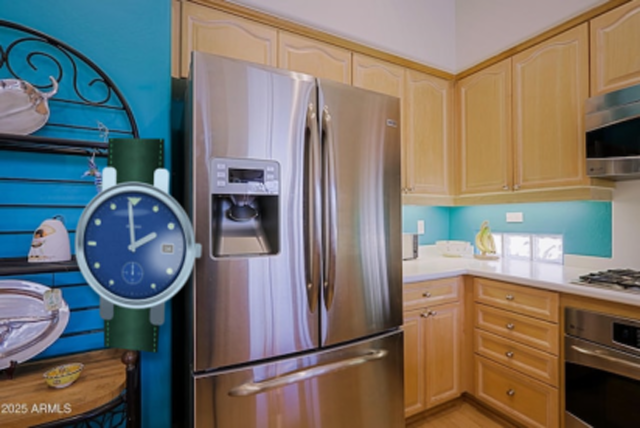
1:59
